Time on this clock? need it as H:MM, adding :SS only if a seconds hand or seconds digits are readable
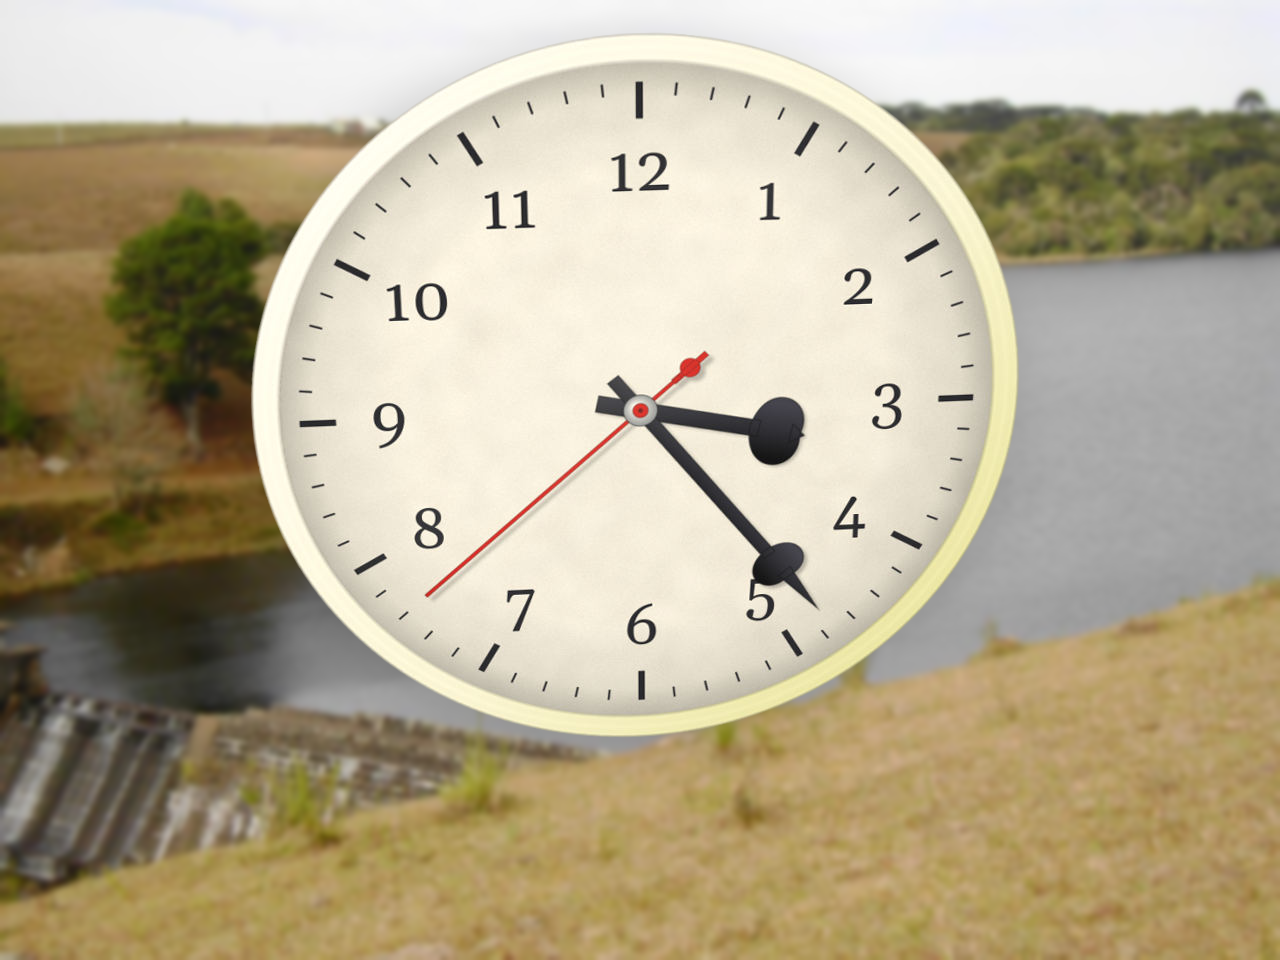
3:23:38
